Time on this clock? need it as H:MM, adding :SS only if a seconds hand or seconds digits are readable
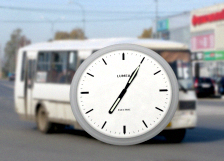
7:05
